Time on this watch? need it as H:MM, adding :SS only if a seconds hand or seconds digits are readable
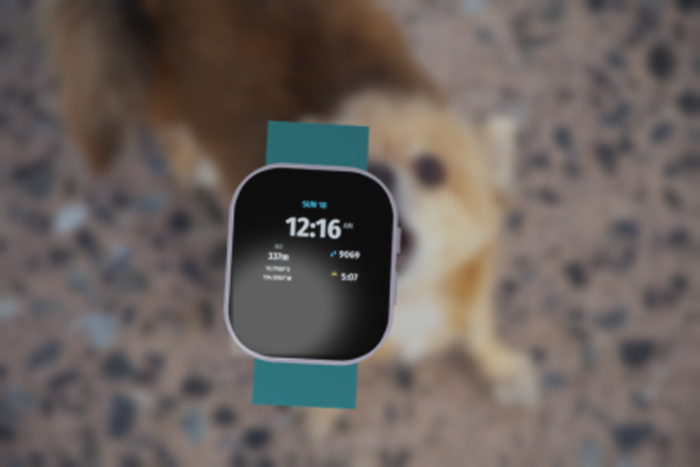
12:16
